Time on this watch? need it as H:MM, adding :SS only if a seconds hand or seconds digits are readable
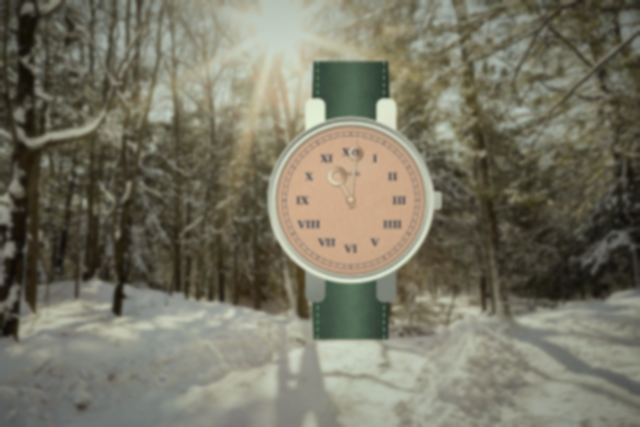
11:01
